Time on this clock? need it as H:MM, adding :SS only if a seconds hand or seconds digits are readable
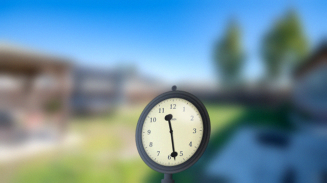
11:28
